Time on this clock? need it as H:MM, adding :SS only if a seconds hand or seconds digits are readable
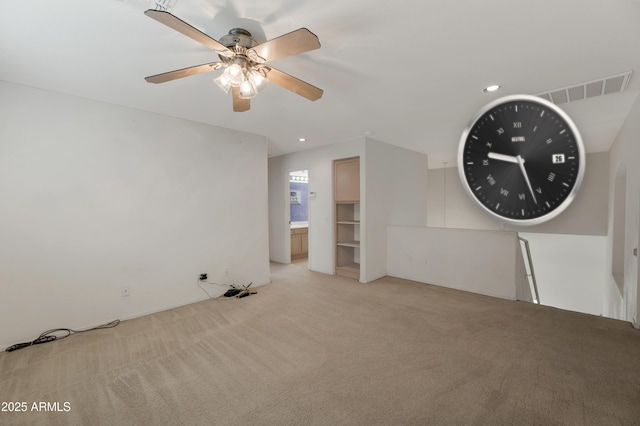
9:27
